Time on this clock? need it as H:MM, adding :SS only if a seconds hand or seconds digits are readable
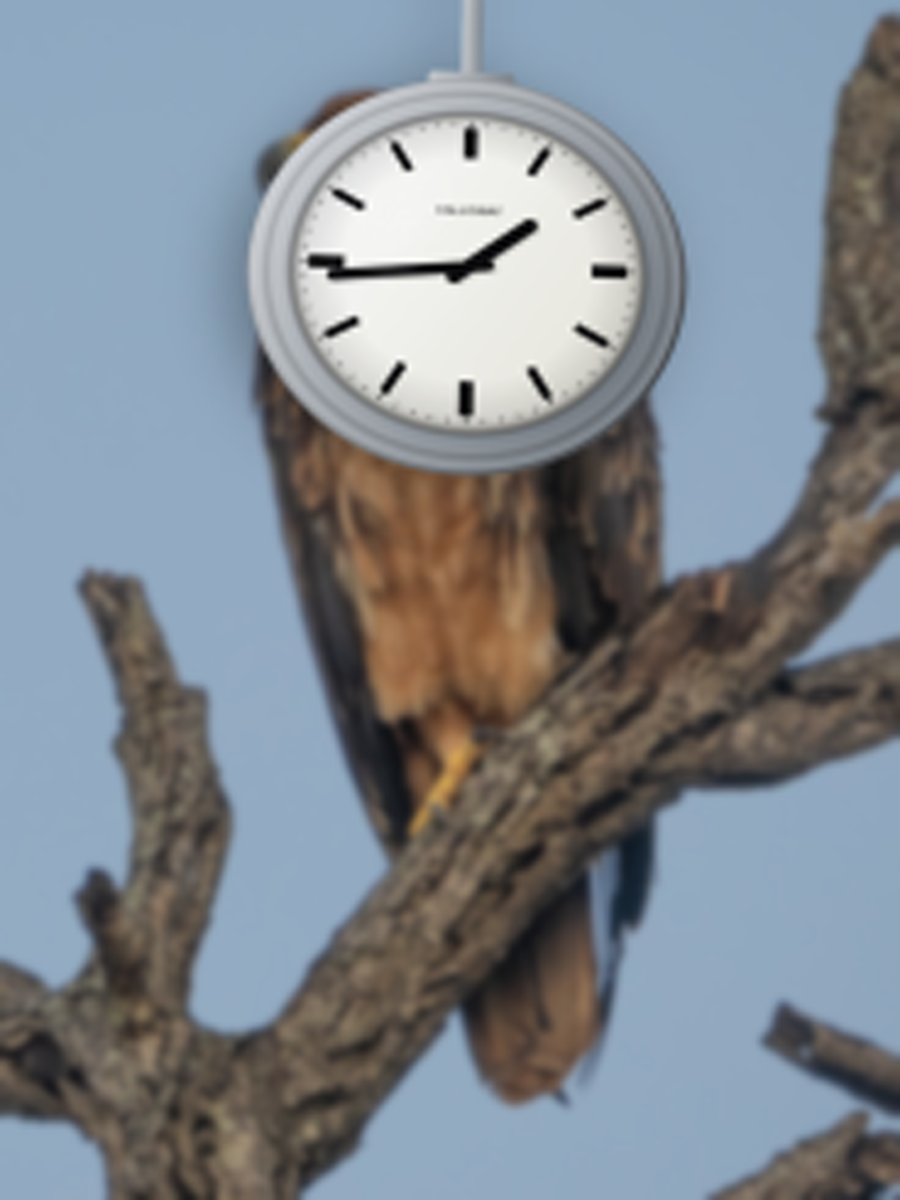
1:44
